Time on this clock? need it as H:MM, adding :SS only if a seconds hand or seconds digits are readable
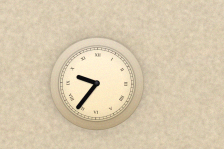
9:36
